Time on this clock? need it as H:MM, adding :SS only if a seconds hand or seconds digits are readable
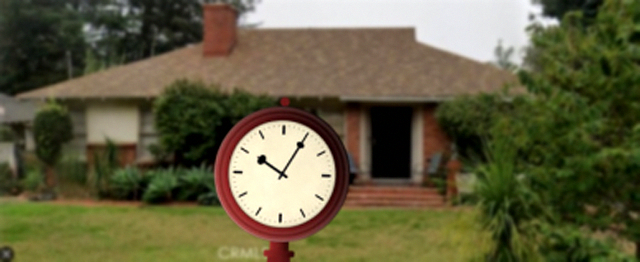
10:05
